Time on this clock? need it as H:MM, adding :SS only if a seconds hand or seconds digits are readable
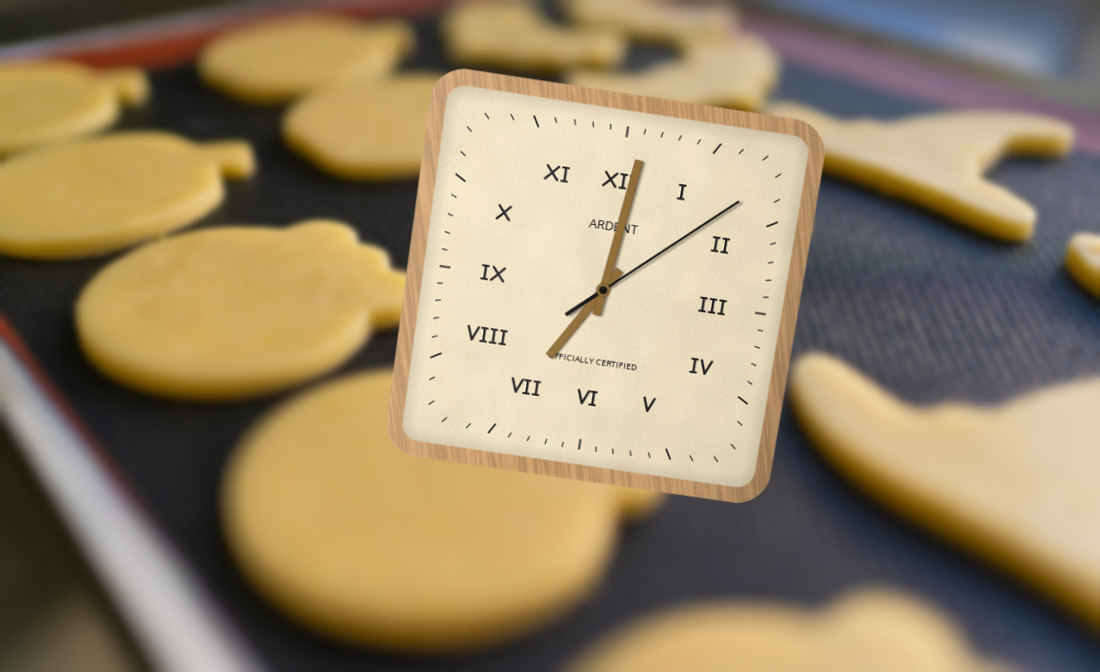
7:01:08
